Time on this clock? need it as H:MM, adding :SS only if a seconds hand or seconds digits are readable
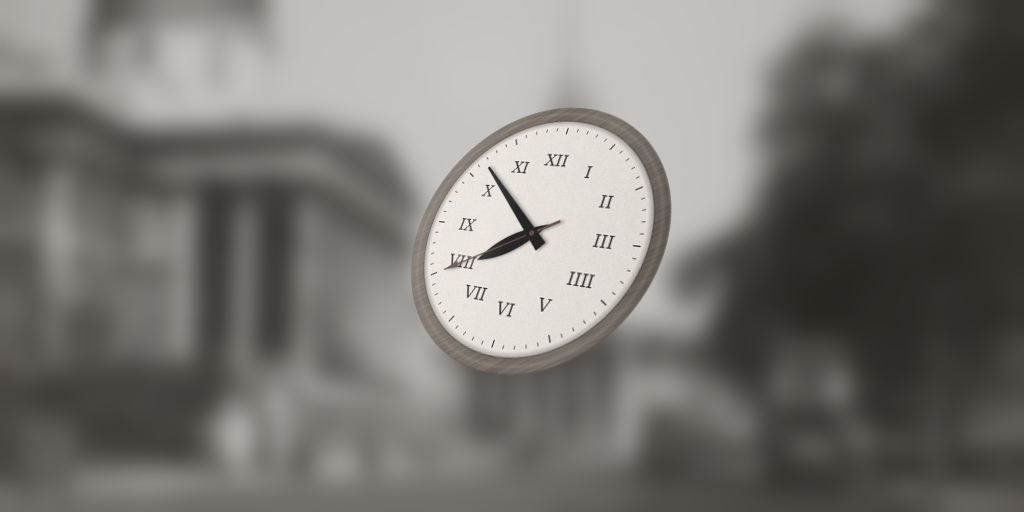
7:51:40
